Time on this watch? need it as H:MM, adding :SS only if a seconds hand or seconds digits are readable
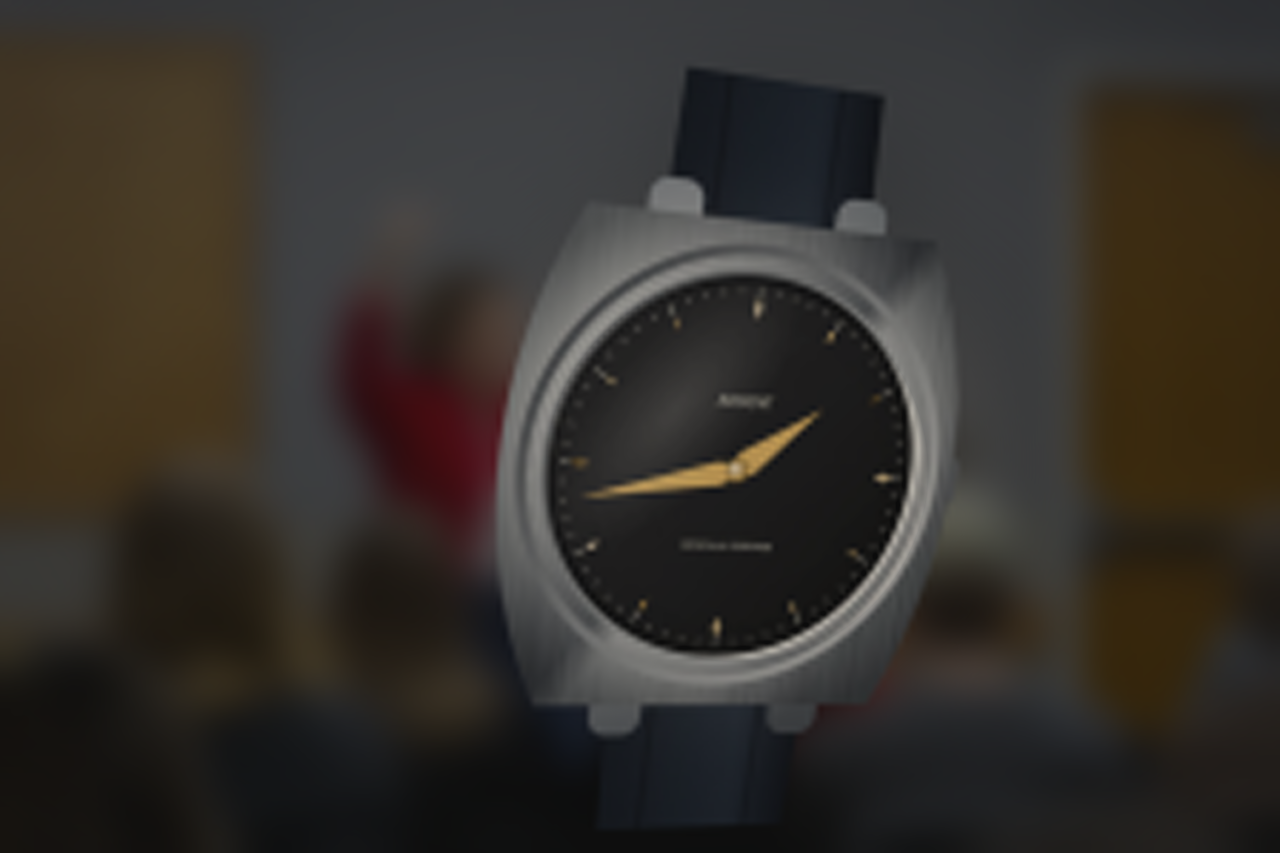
1:43
